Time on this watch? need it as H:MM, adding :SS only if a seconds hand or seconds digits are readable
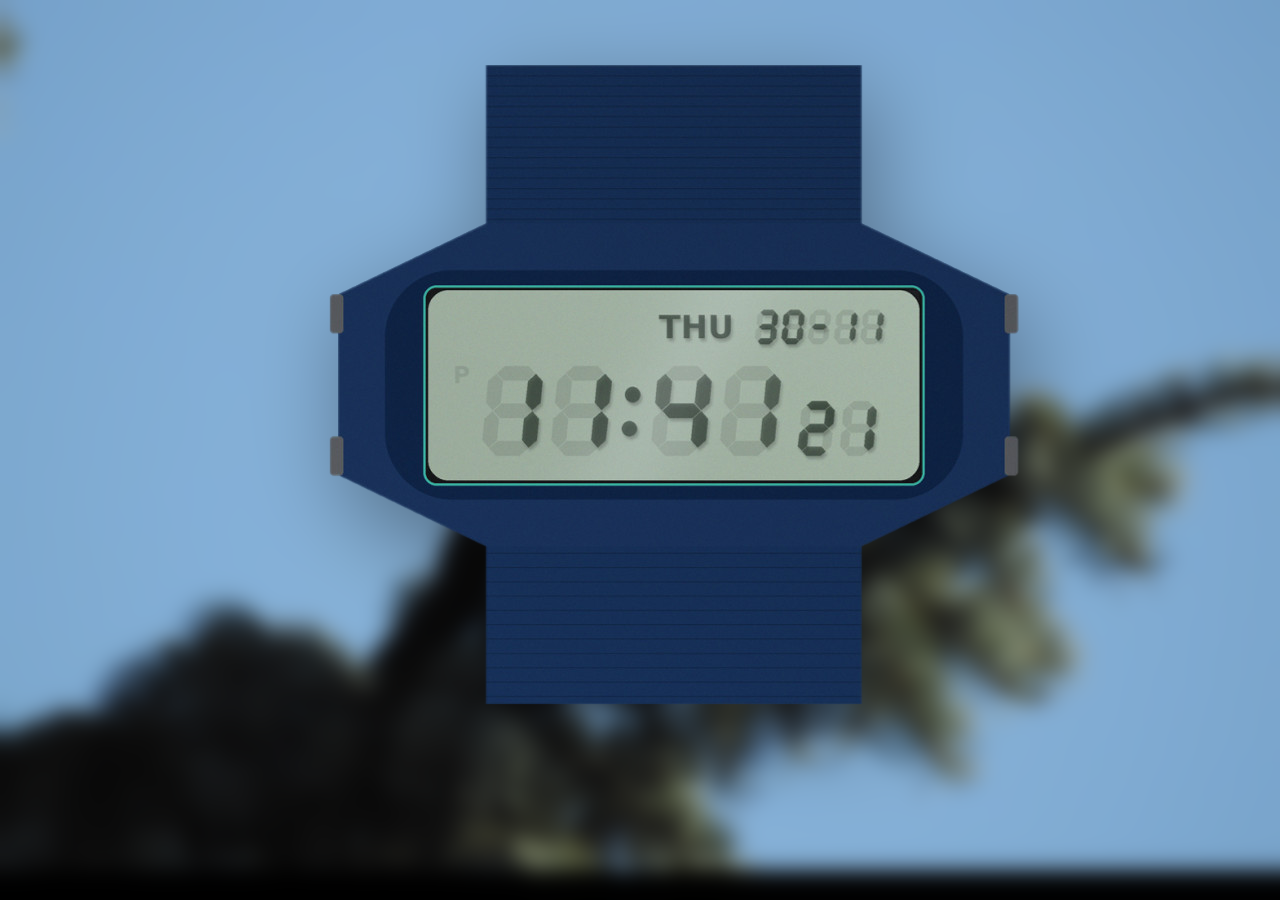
11:41:21
